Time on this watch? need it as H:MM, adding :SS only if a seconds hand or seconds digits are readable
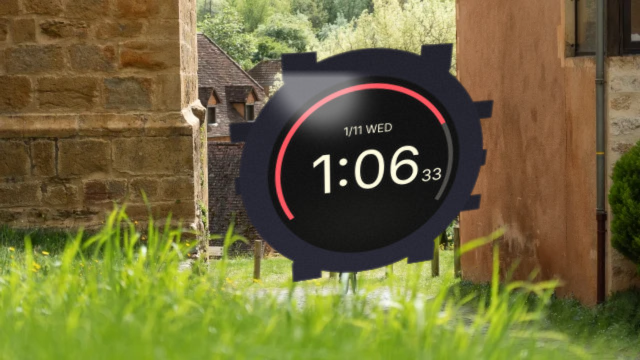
1:06:33
